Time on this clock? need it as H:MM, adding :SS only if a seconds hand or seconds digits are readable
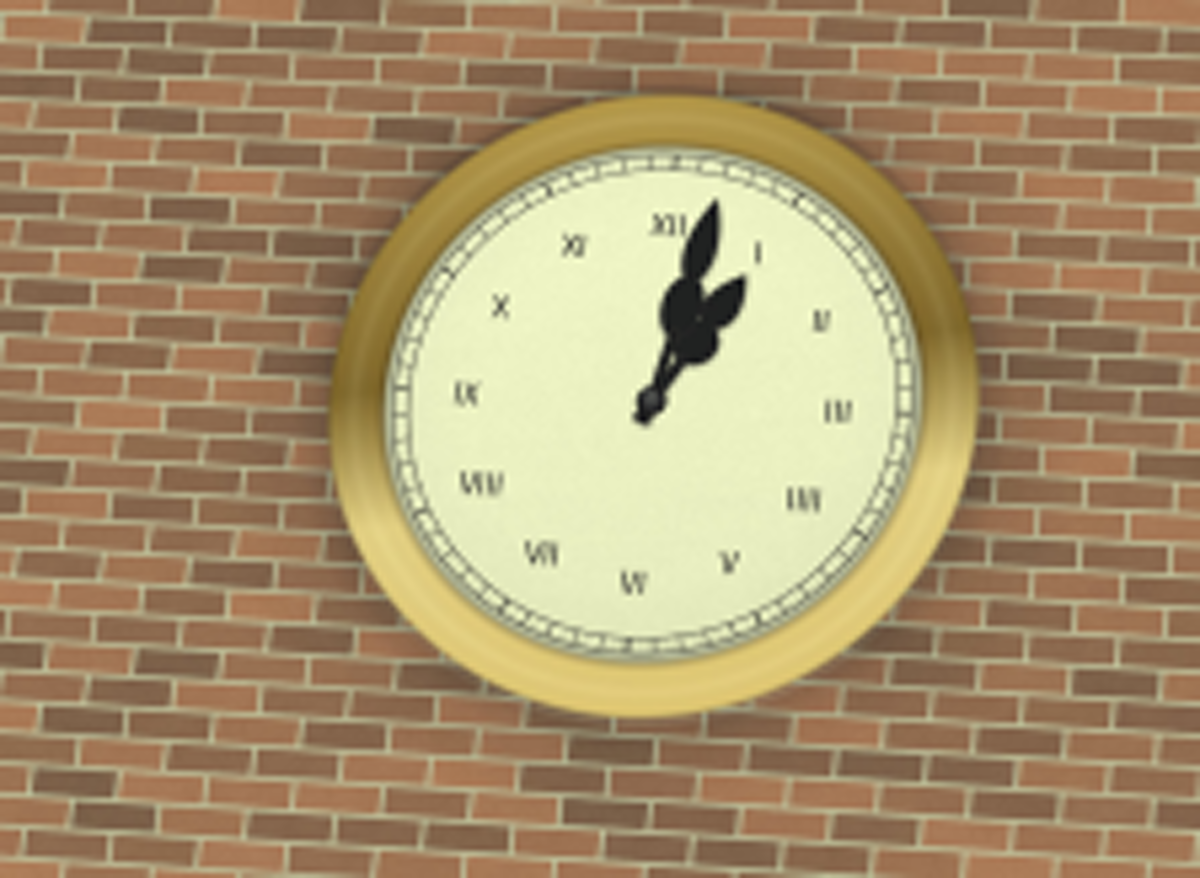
1:02
